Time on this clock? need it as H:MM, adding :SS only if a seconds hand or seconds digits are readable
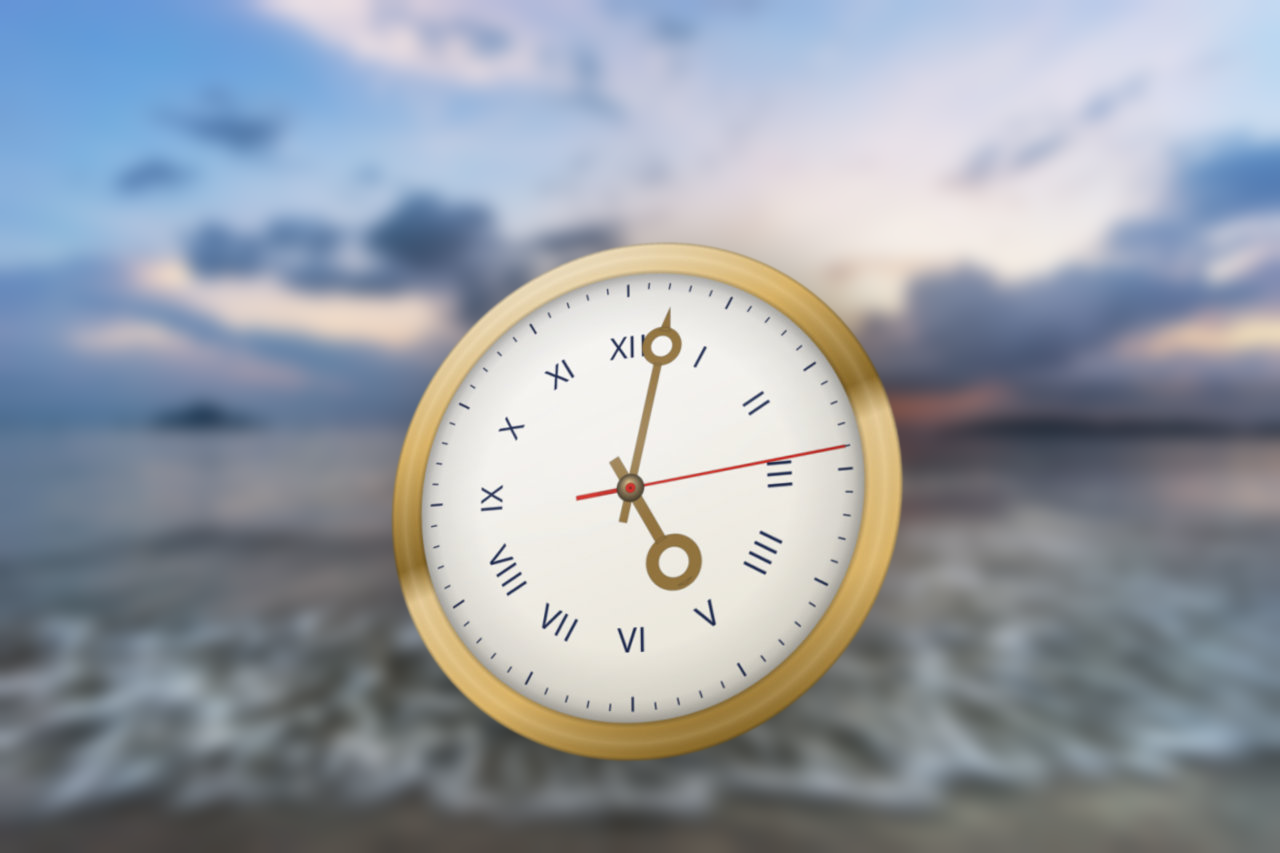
5:02:14
